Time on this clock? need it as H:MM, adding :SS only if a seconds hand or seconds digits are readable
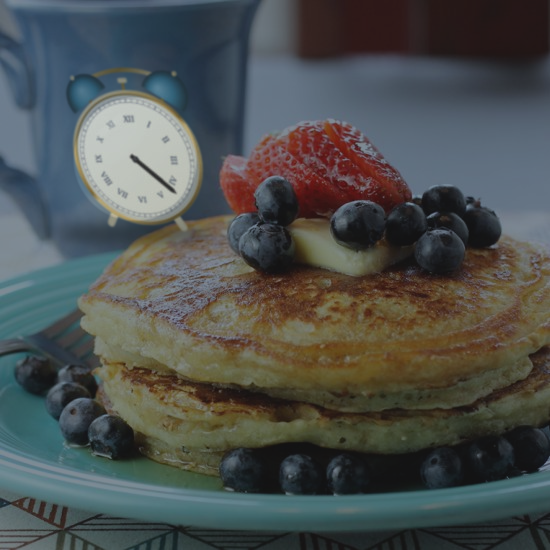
4:22
